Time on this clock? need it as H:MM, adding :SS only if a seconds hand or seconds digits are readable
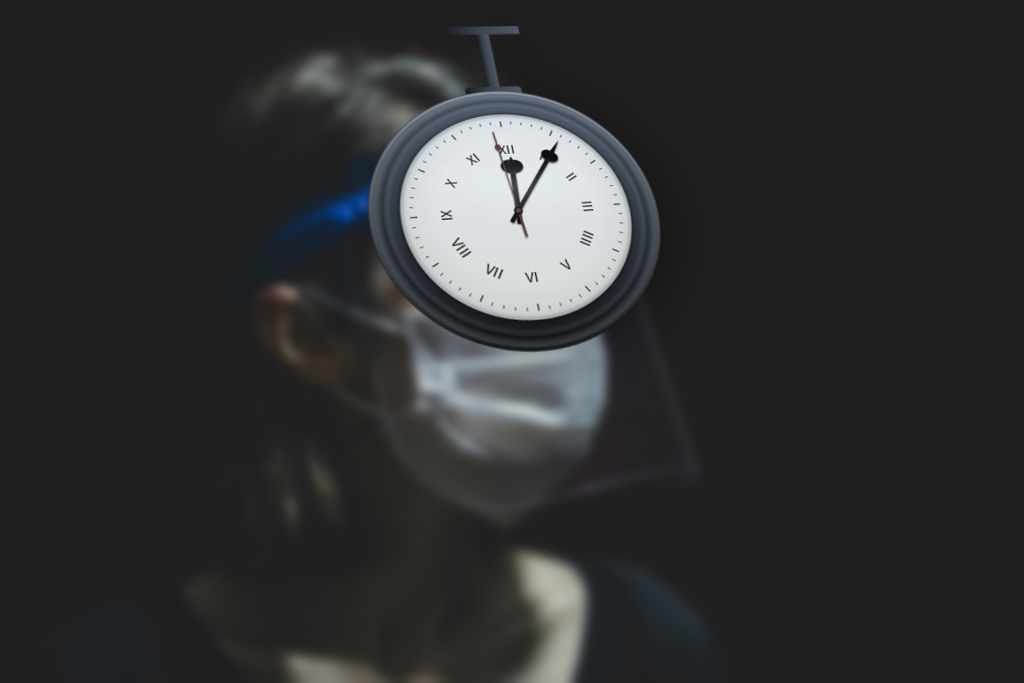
12:05:59
